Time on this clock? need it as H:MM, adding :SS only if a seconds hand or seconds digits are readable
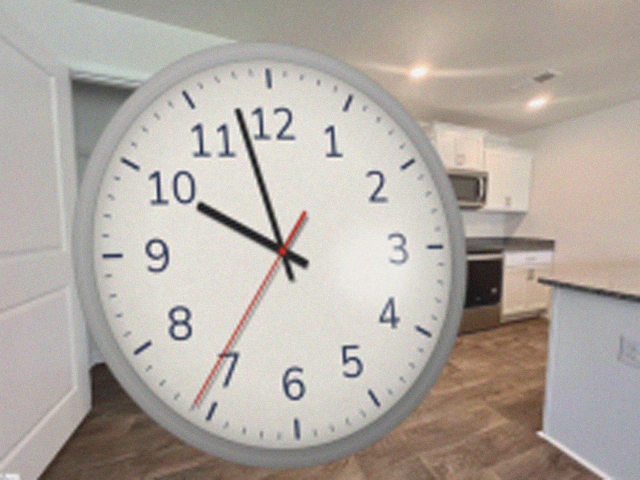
9:57:36
